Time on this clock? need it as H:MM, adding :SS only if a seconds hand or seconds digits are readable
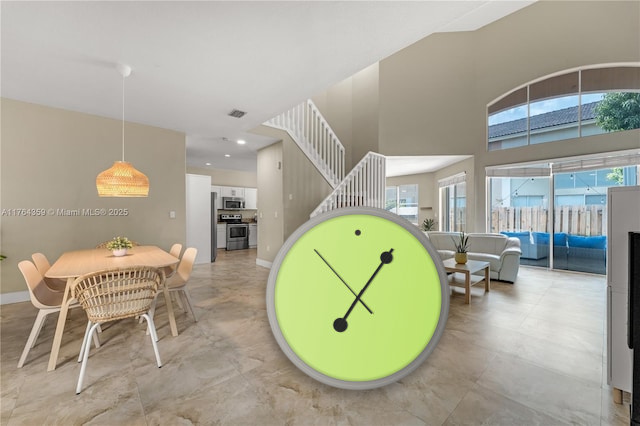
7:05:53
